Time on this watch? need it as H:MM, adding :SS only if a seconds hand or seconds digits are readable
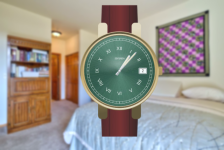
1:07
